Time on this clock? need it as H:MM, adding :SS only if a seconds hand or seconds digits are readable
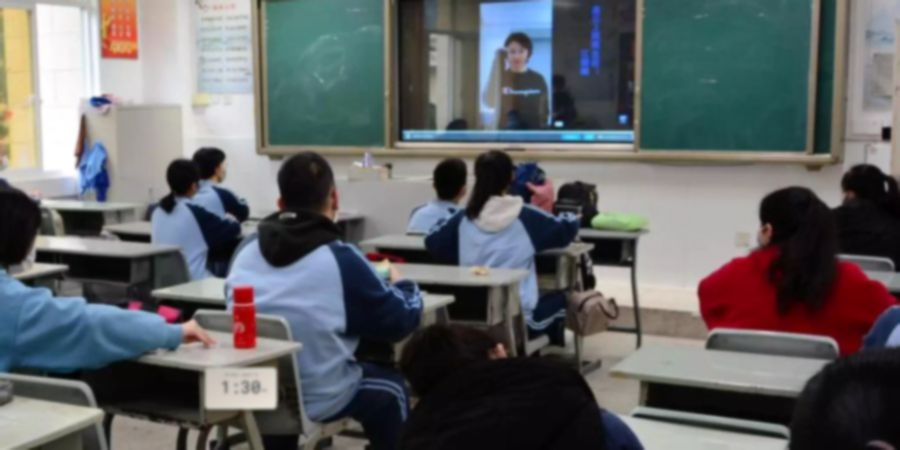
1:30
